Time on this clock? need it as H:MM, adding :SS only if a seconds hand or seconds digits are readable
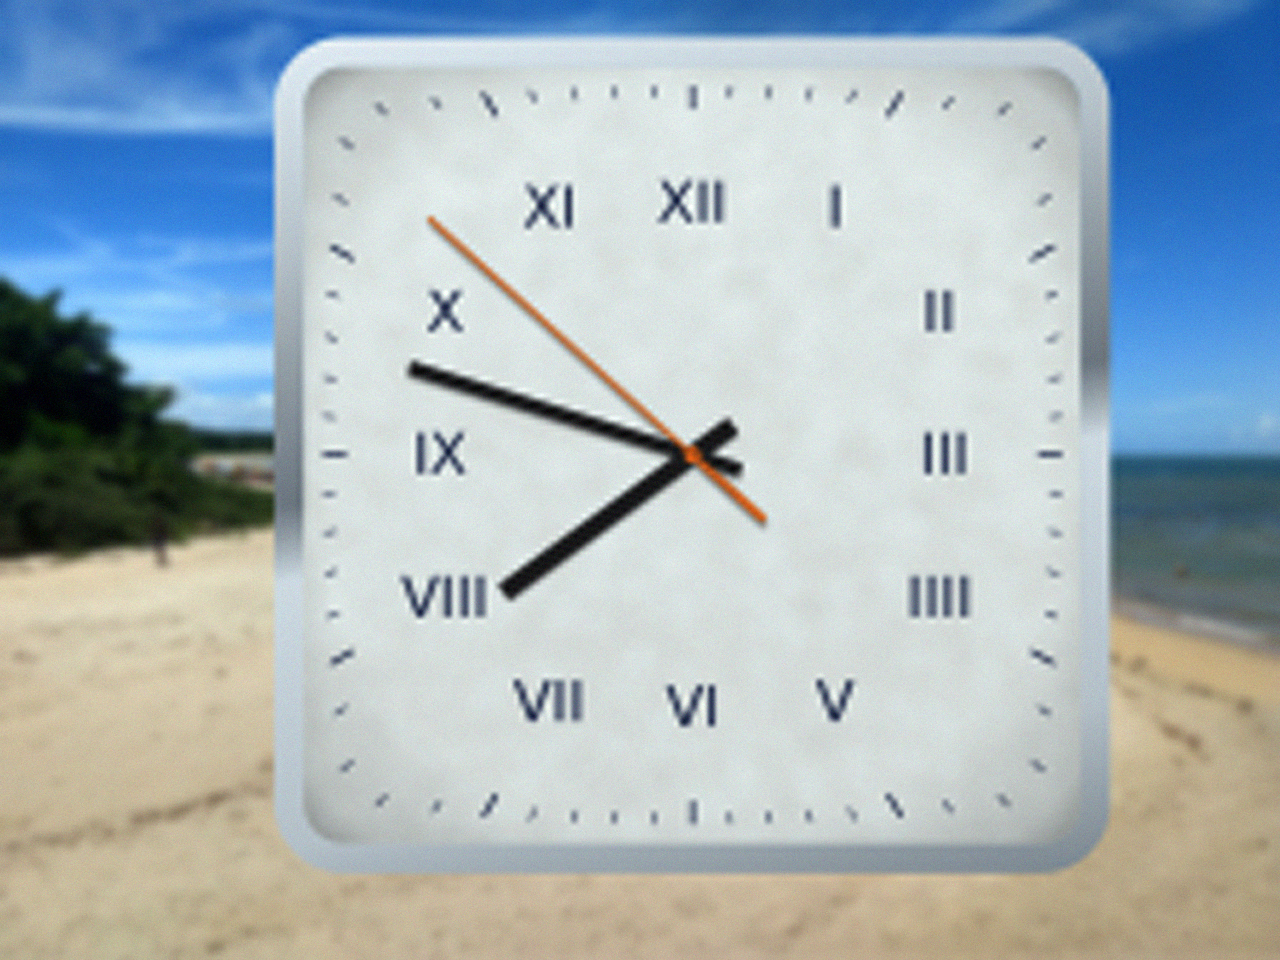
7:47:52
